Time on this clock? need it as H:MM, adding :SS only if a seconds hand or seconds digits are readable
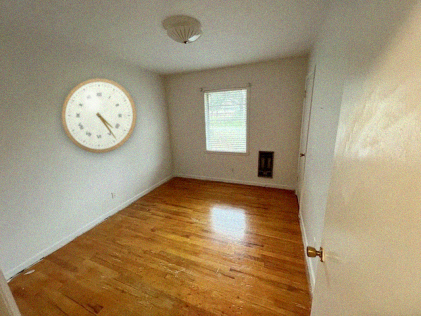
4:24
